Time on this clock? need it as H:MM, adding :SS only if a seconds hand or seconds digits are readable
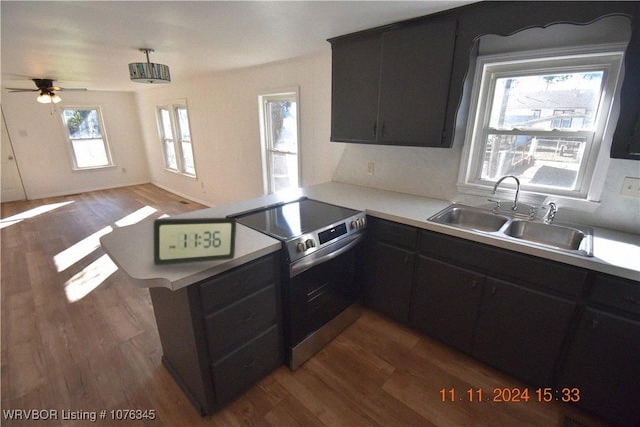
11:36
